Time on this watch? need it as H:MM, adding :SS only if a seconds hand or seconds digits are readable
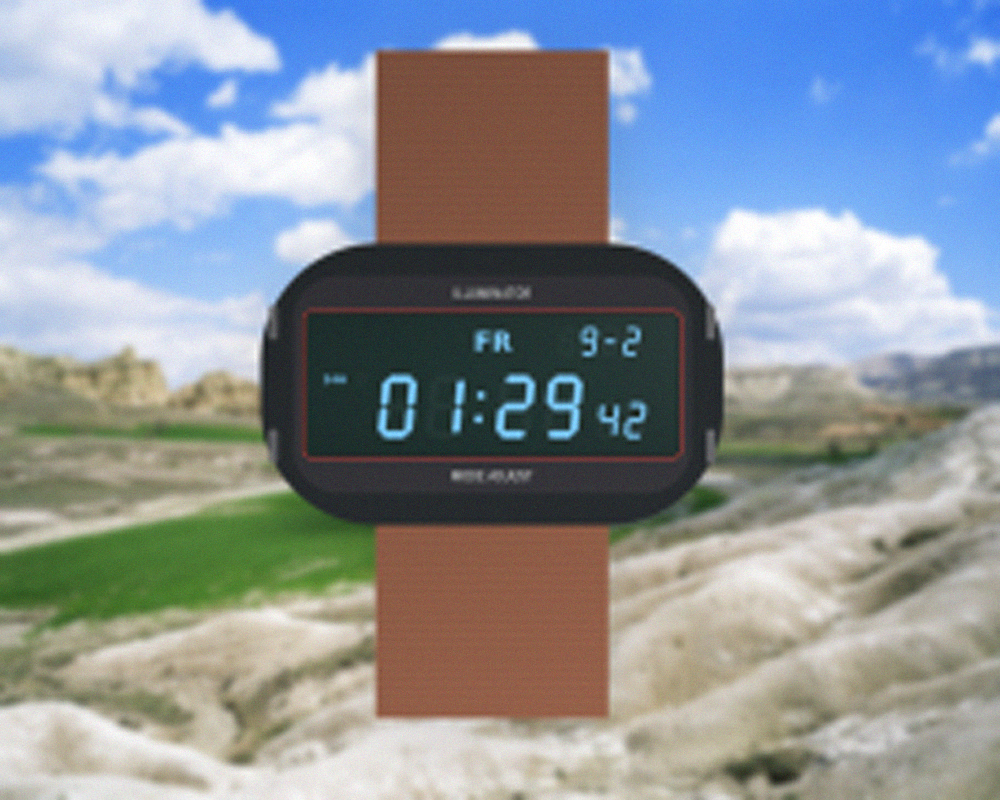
1:29:42
